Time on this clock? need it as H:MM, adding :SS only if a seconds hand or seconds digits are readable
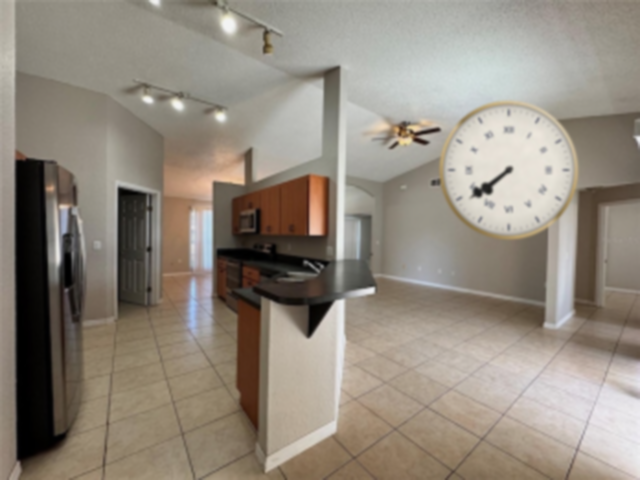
7:39
